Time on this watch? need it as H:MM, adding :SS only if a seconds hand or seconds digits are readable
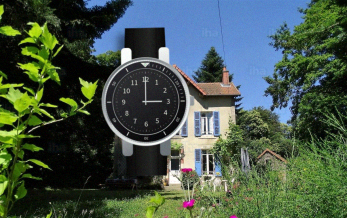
3:00
